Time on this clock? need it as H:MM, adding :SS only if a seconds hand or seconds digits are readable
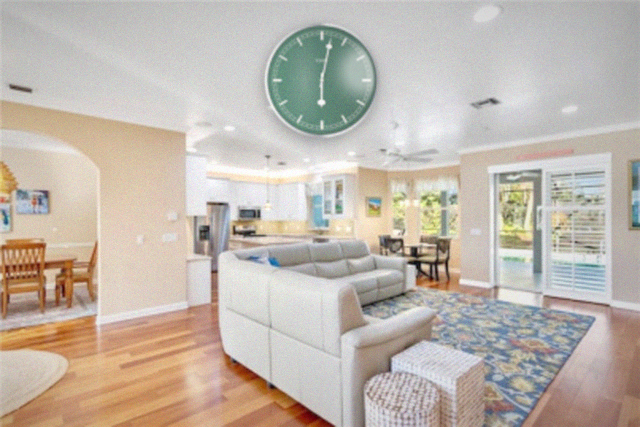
6:02
